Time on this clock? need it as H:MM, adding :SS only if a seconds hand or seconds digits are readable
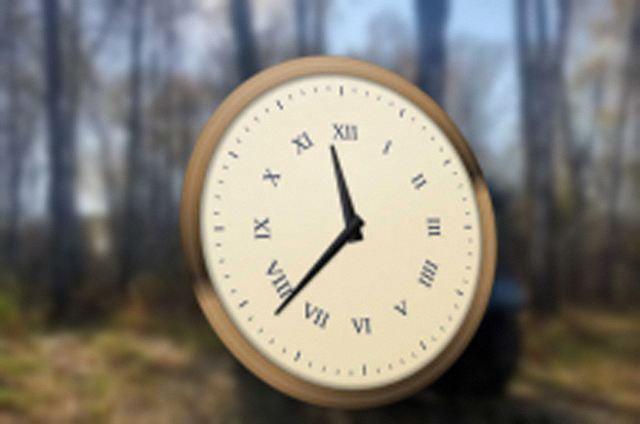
11:38
